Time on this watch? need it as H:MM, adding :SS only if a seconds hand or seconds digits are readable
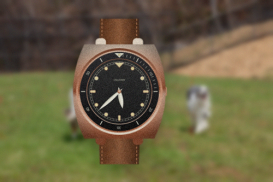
5:38
